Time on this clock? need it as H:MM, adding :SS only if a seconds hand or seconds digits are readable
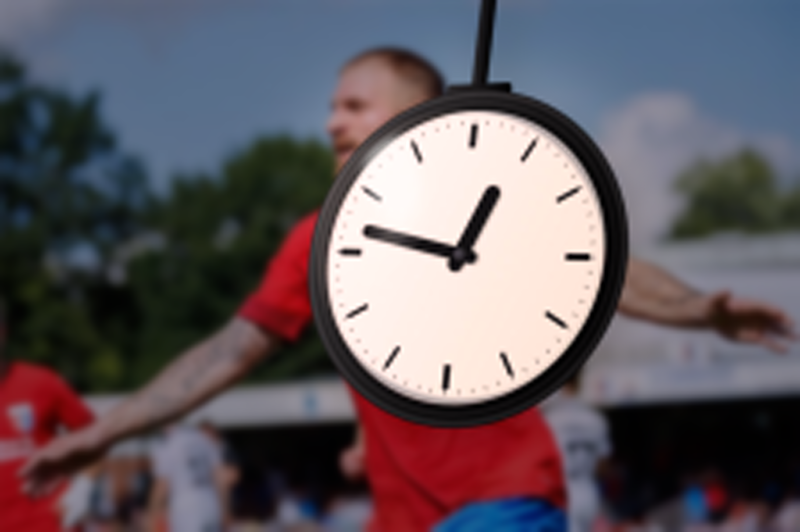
12:47
